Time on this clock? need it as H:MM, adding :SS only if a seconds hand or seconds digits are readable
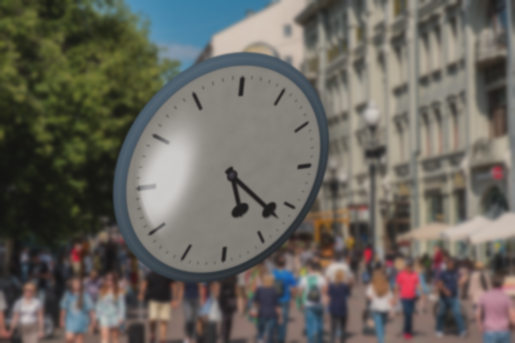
5:22
